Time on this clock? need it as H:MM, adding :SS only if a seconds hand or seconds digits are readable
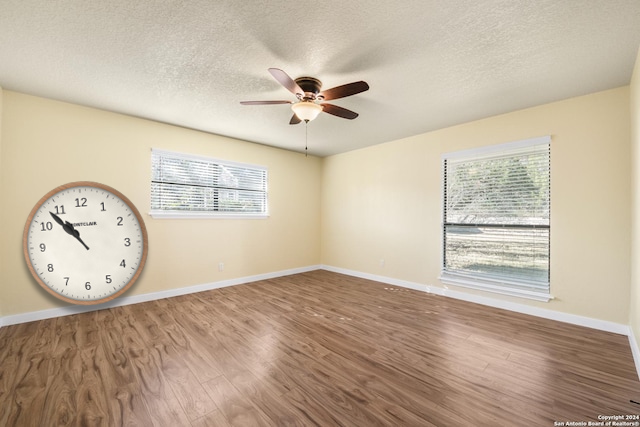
10:53
